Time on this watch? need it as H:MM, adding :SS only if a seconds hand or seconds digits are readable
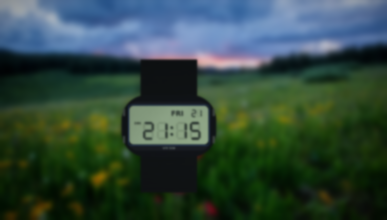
21:15
